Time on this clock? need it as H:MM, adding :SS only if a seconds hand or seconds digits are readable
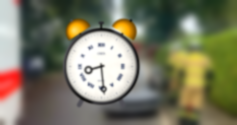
8:29
